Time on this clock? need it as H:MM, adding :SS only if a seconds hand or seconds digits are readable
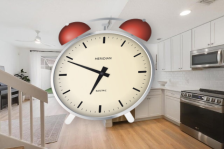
6:49
